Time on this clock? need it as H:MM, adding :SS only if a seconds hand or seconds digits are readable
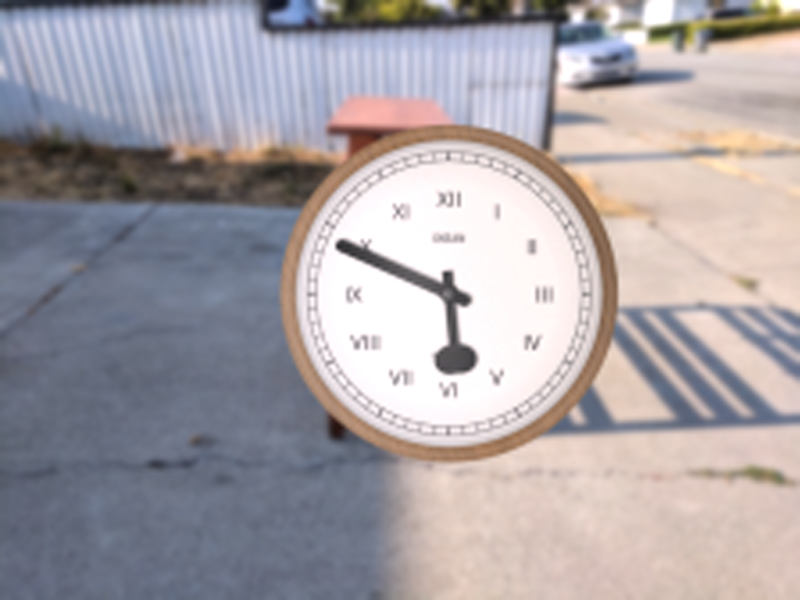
5:49
